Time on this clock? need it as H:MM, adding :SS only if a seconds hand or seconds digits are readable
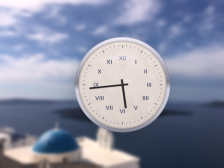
5:44
